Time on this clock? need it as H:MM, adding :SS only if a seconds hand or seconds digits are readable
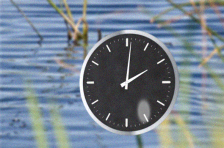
2:01
